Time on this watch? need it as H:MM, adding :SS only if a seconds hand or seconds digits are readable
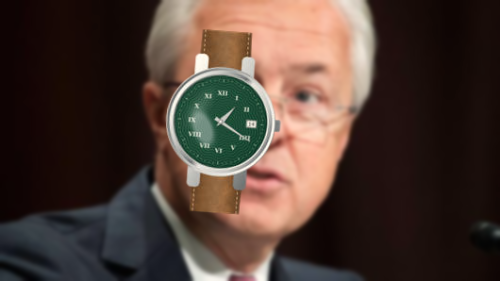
1:20
